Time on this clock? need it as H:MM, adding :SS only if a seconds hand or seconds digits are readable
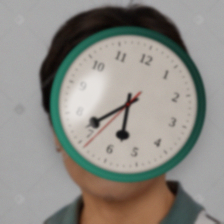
5:36:34
